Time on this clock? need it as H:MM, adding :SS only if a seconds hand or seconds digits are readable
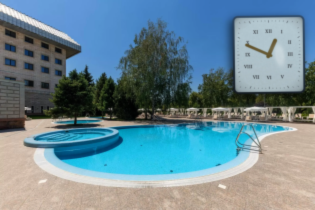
12:49
